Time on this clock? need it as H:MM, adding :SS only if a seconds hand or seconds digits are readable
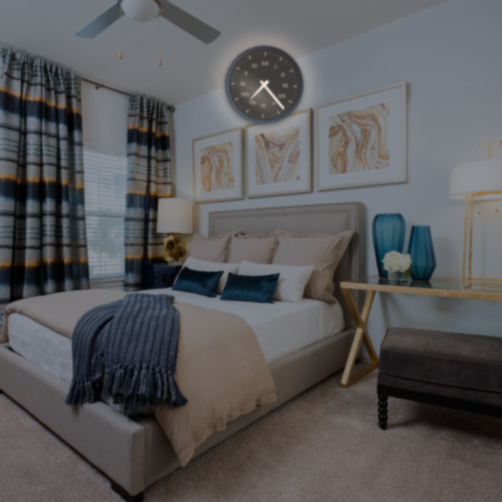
7:23
